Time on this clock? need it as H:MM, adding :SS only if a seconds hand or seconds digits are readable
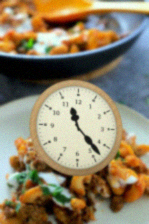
11:23
